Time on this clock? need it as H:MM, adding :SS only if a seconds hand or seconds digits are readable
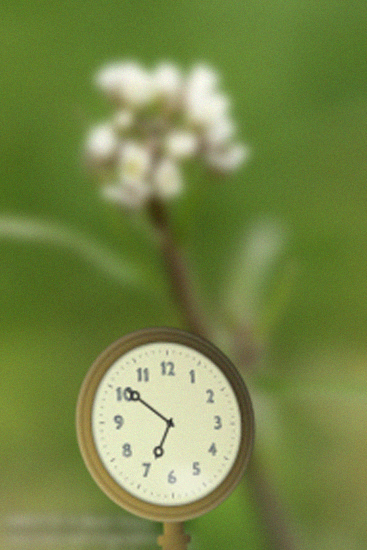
6:51
